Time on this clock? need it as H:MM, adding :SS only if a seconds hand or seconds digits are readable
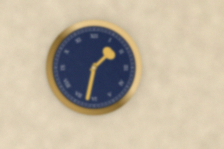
1:32
